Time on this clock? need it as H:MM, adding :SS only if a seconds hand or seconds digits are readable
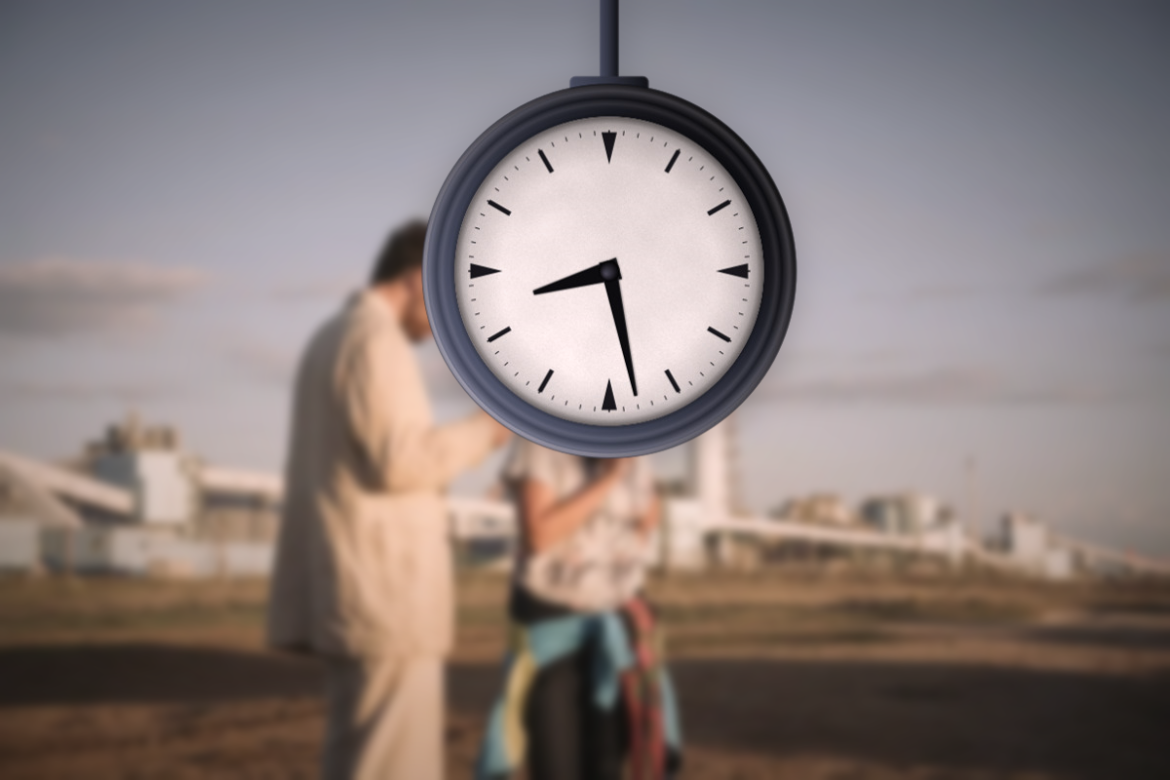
8:28
